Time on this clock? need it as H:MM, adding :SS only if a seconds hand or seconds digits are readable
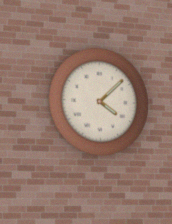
4:08
